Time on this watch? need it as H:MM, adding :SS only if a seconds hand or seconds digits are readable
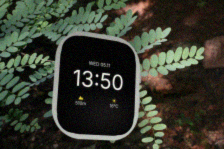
13:50
